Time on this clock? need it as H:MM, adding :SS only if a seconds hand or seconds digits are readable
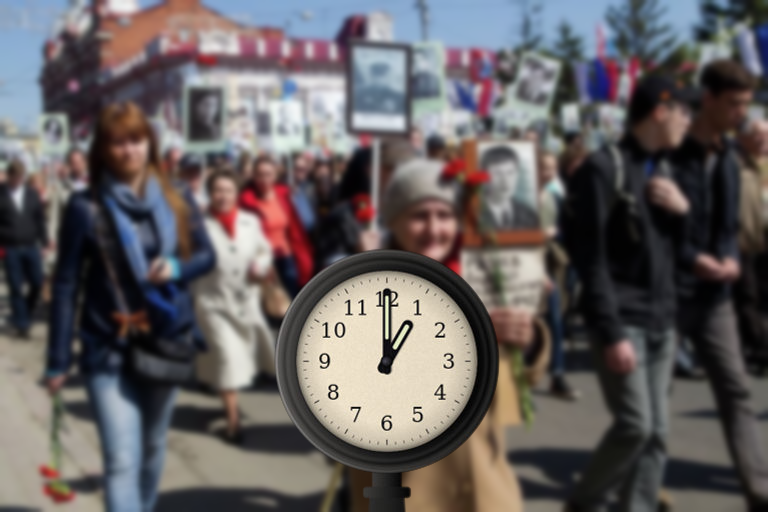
1:00
